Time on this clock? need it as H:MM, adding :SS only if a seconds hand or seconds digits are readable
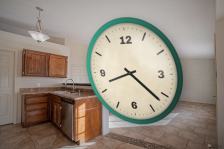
8:22
